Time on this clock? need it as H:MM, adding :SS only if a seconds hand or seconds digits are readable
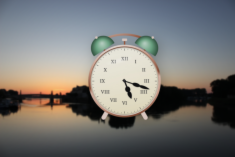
5:18
